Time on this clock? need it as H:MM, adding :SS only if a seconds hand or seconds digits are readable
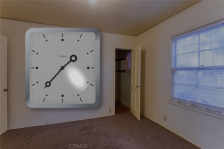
1:37
